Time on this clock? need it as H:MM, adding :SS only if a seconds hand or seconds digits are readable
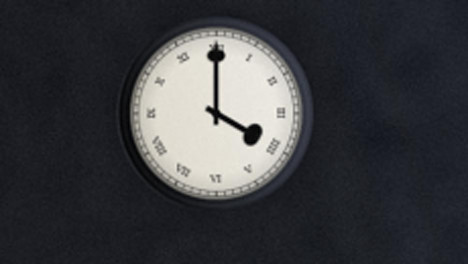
4:00
